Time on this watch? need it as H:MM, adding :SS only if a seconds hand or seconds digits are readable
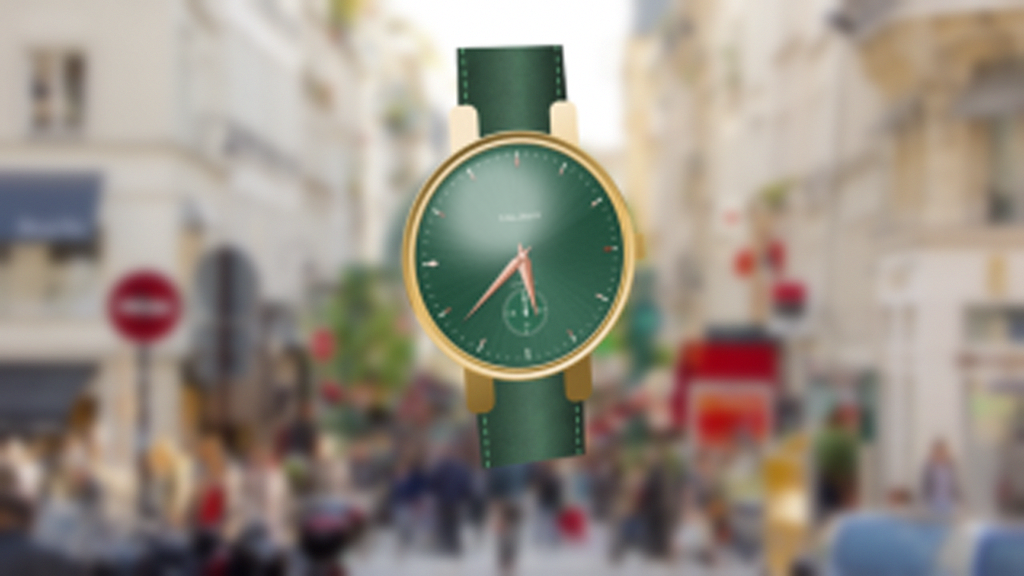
5:38
